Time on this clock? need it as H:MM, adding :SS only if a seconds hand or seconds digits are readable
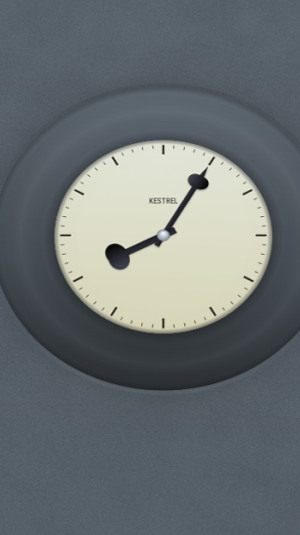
8:05
